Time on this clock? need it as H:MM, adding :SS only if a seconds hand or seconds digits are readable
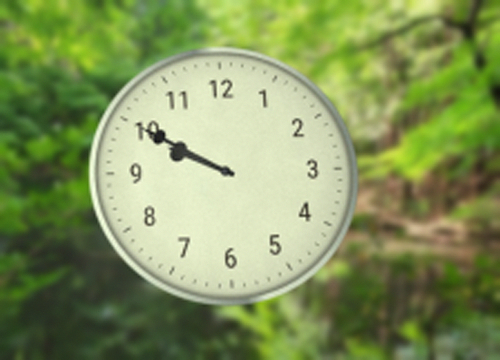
9:50
